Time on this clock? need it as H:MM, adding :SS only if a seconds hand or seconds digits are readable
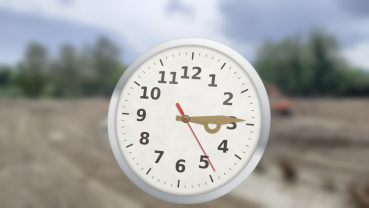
3:14:24
